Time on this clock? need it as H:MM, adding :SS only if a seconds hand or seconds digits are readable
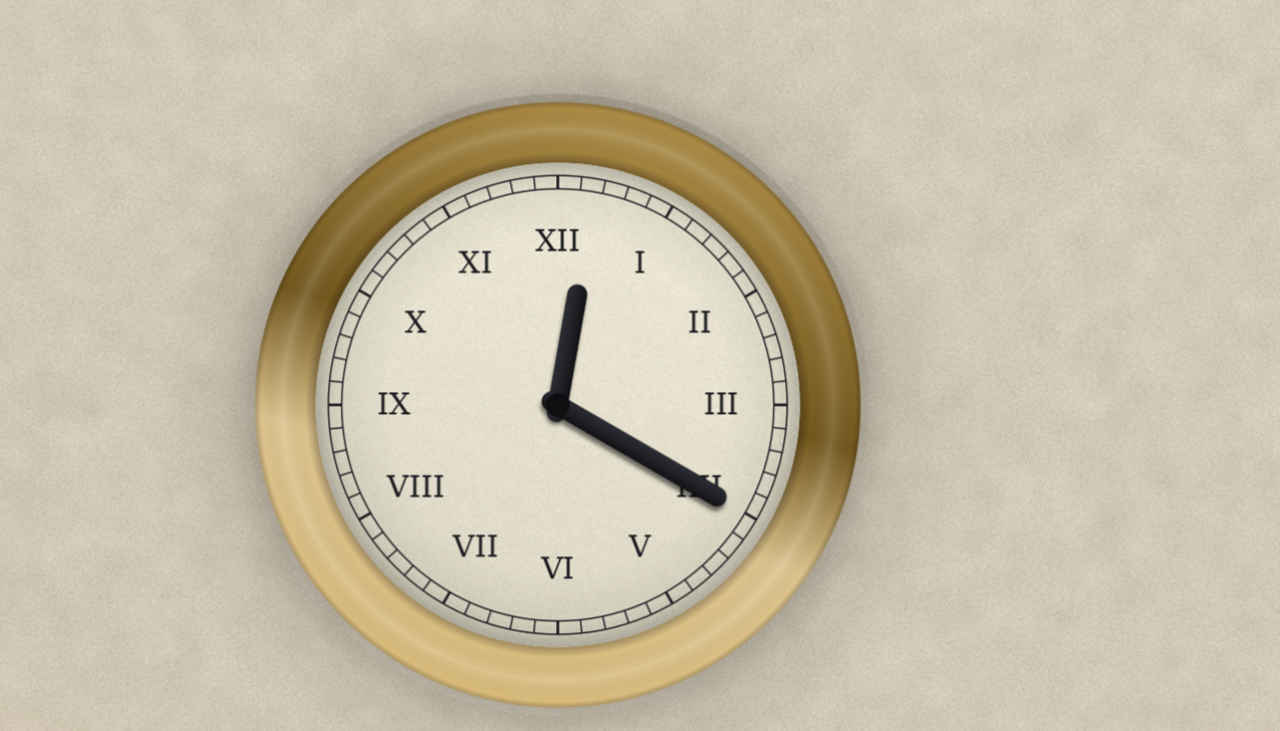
12:20
